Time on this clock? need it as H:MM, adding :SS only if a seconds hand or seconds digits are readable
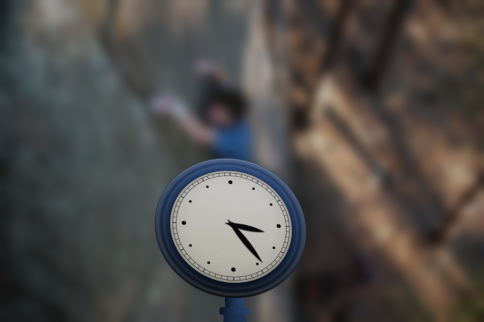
3:24
